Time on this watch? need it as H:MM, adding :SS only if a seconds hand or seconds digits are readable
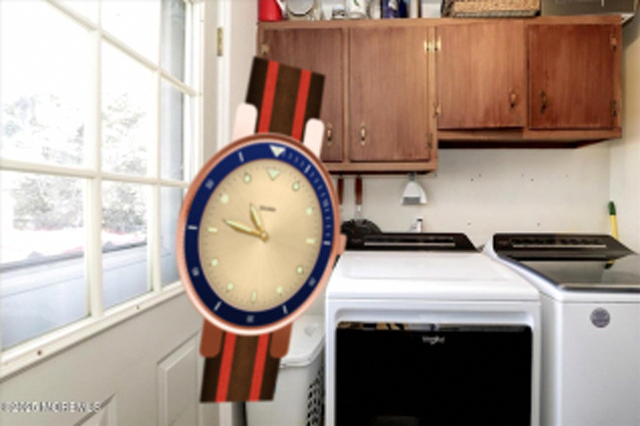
10:47
